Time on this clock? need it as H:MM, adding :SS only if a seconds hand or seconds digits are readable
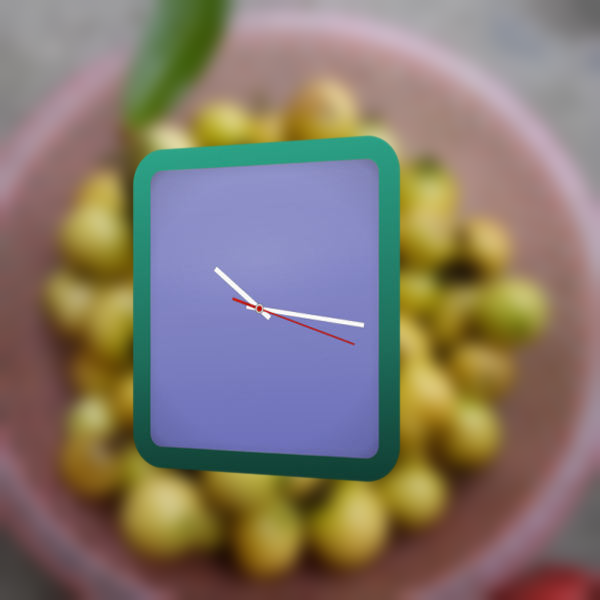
10:16:18
